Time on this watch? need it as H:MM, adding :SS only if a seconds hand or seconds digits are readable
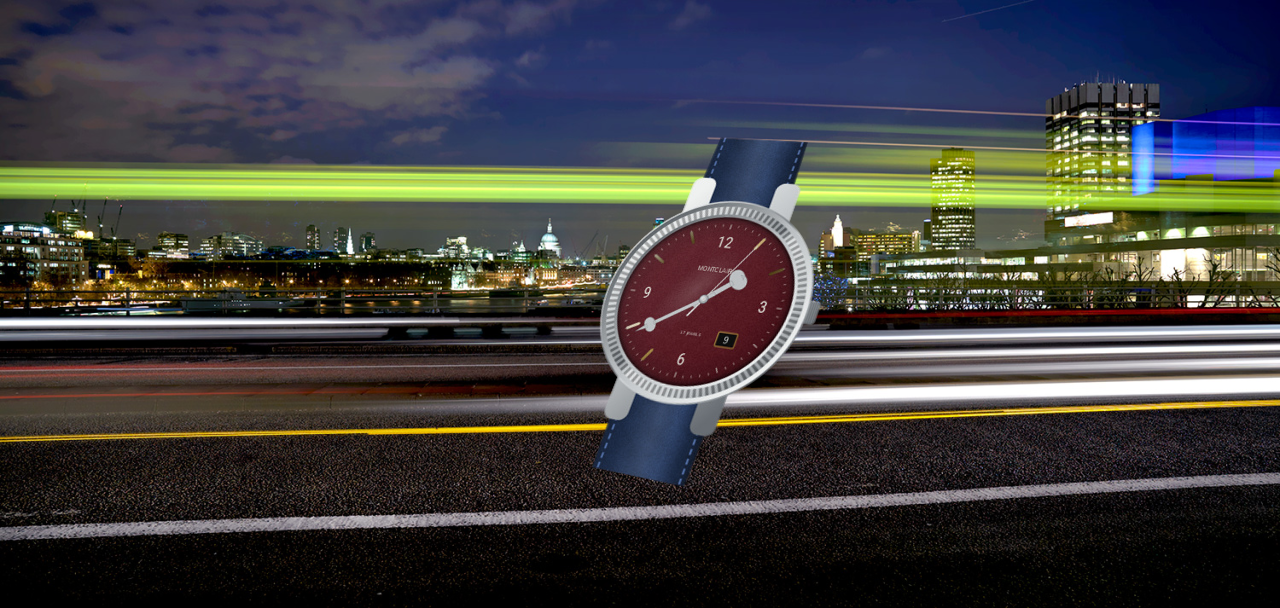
1:39:05
